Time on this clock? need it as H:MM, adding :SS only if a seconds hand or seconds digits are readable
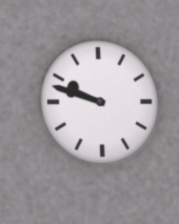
9:48
